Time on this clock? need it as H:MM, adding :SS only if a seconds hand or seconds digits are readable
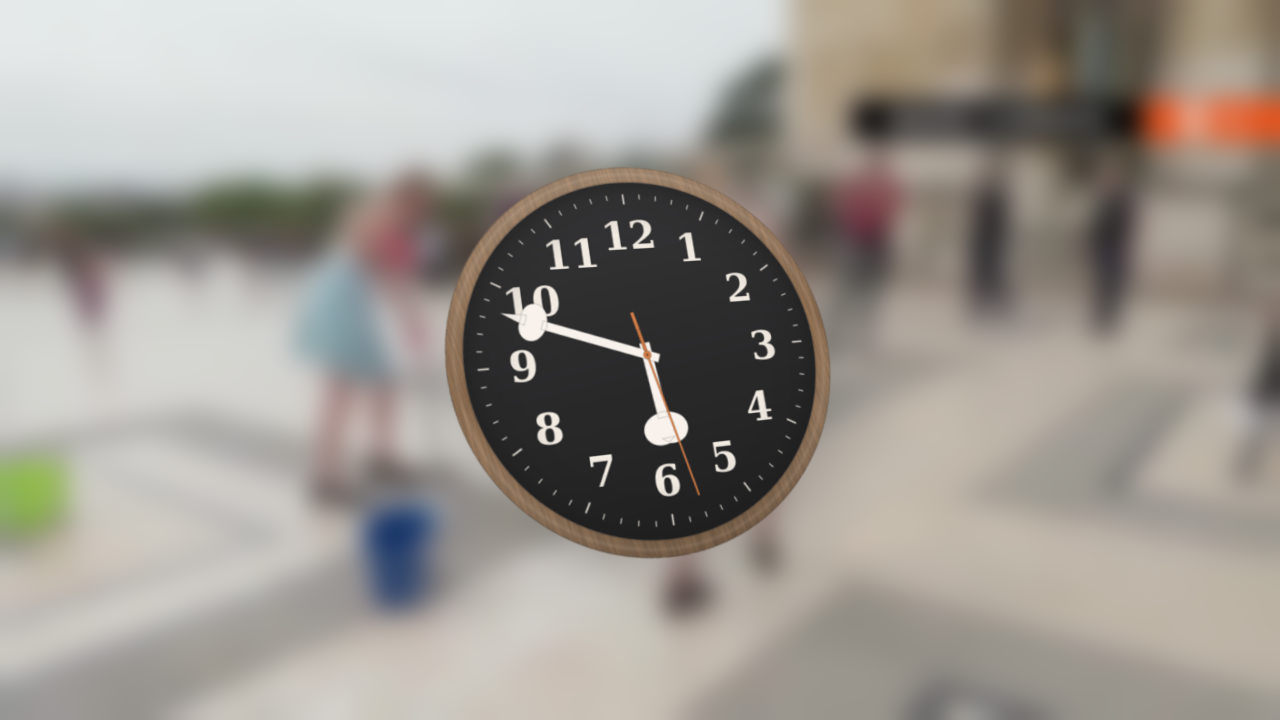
5:48:28
